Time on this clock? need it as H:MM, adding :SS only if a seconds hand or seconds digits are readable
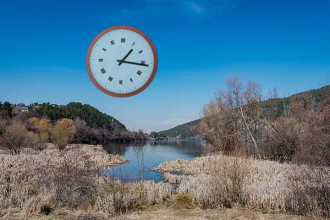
1:16
